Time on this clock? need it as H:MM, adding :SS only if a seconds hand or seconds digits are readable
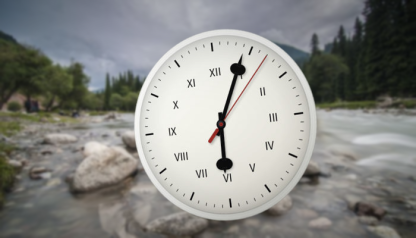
6:04:07
